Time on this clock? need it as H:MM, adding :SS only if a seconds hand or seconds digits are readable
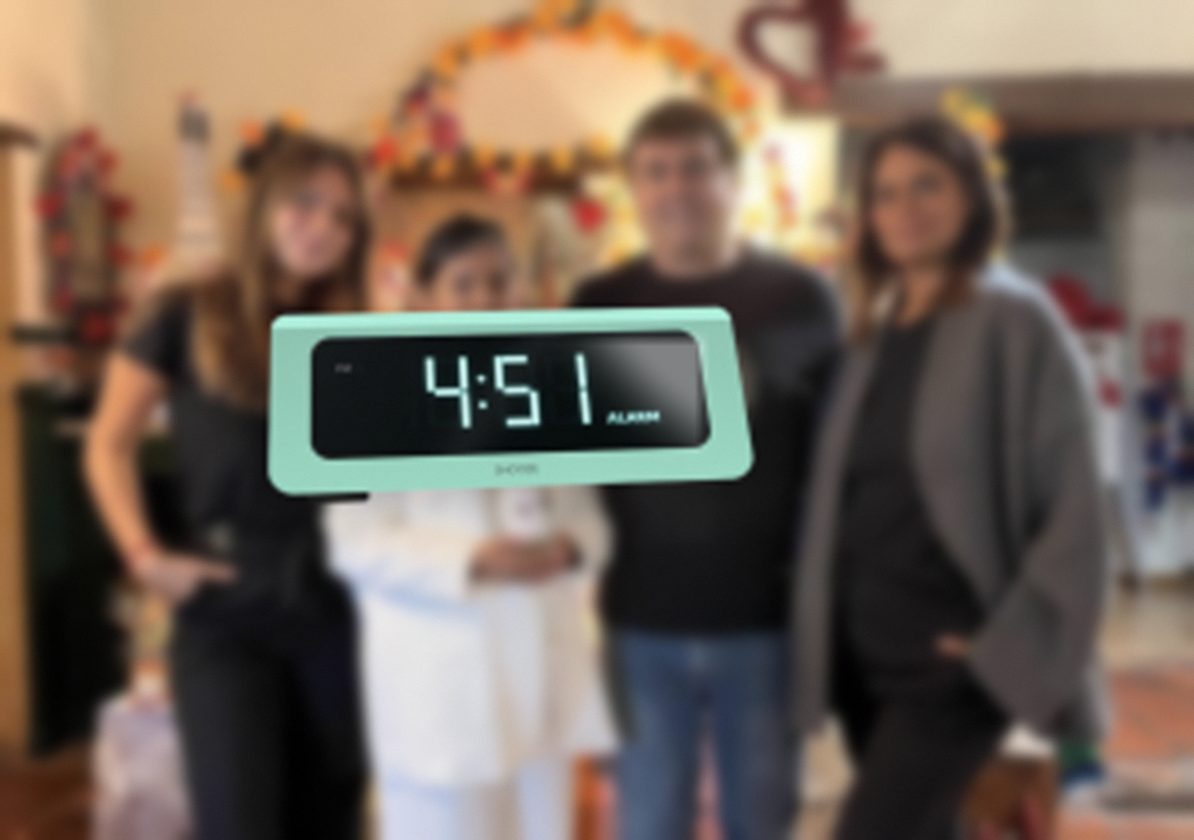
4:51
